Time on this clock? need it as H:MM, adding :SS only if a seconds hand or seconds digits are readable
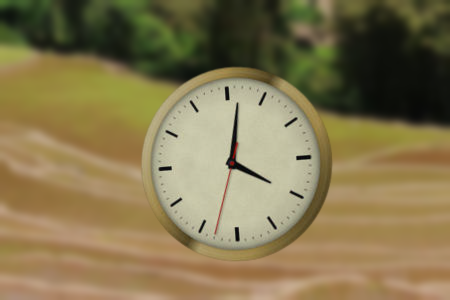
4:01:33
